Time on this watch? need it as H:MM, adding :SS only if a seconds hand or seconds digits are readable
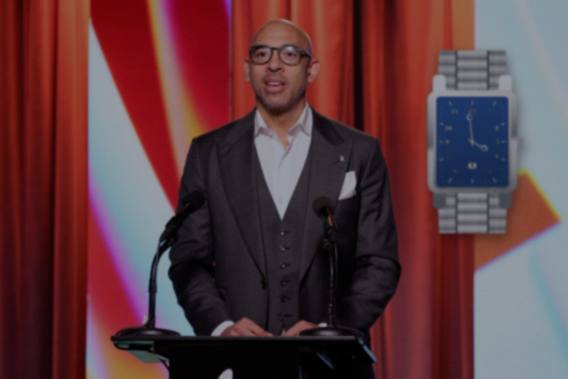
3:59
